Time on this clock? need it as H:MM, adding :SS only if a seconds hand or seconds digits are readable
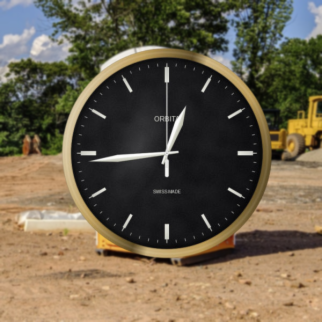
12:44:00
